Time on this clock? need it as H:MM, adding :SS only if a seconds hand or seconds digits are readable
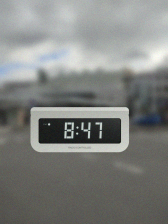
8:47
